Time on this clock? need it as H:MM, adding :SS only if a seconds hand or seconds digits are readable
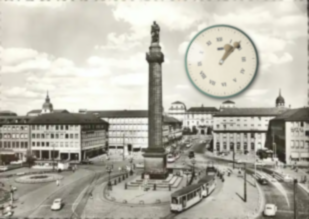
1:08
